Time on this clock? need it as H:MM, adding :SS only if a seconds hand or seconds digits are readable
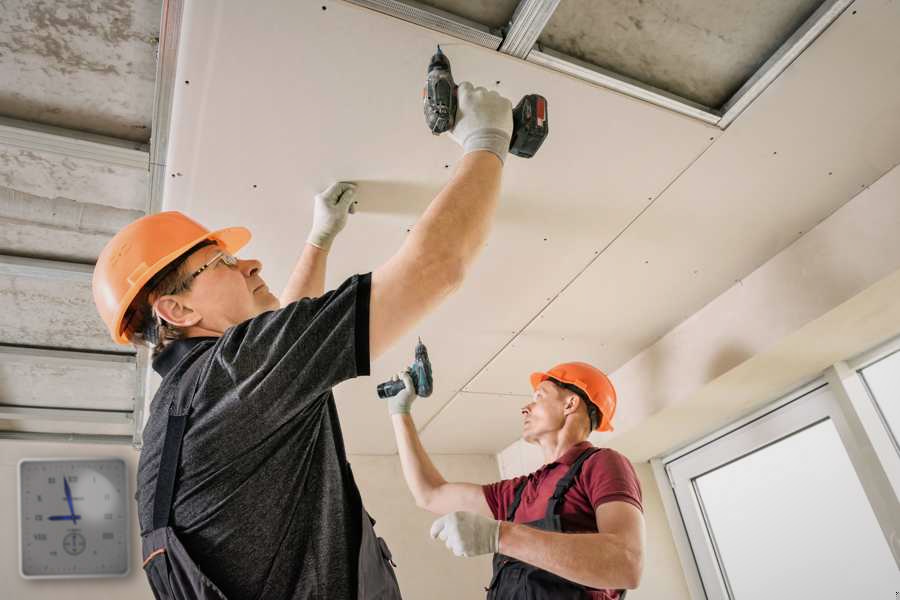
8:58
